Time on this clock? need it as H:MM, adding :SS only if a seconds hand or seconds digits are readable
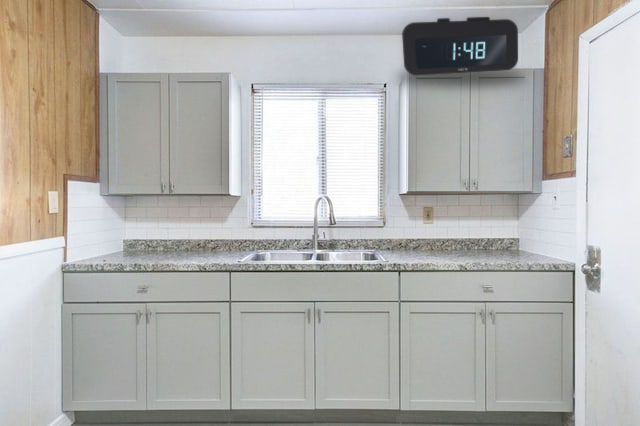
1:48
